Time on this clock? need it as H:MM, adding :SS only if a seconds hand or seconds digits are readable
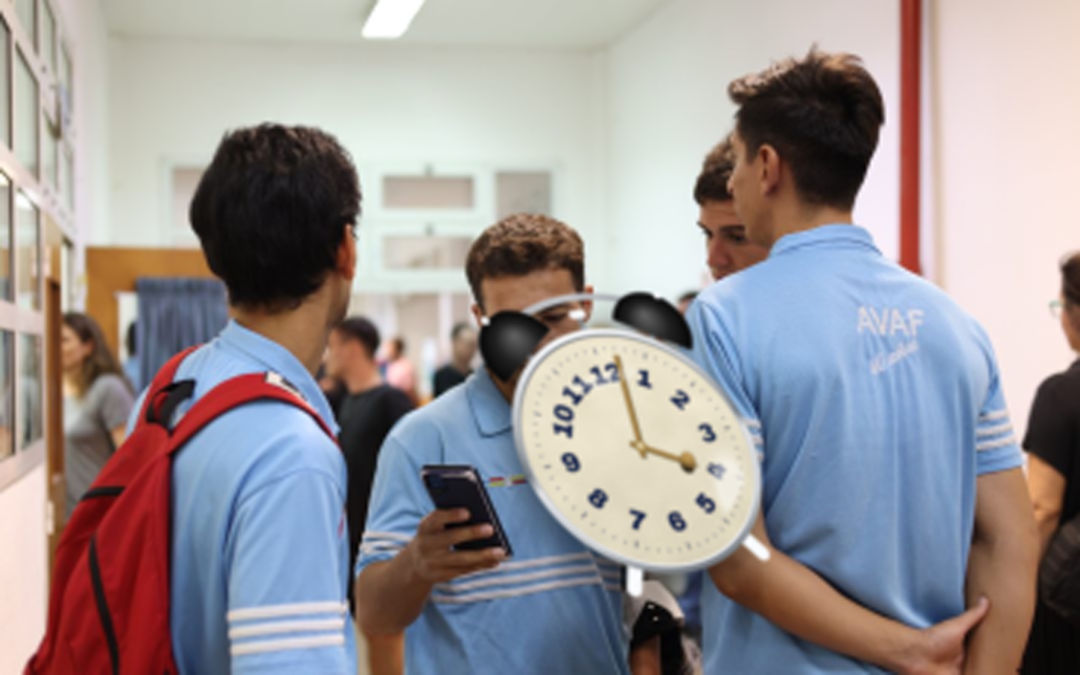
4:02
